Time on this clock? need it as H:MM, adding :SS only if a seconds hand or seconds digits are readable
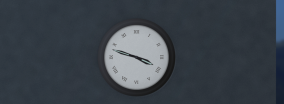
3:48
